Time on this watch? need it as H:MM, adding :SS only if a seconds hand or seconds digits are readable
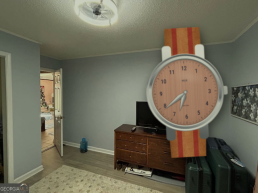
6:39
